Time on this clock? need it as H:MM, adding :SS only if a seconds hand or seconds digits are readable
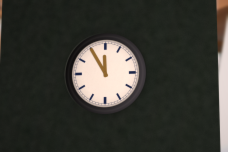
11:55
